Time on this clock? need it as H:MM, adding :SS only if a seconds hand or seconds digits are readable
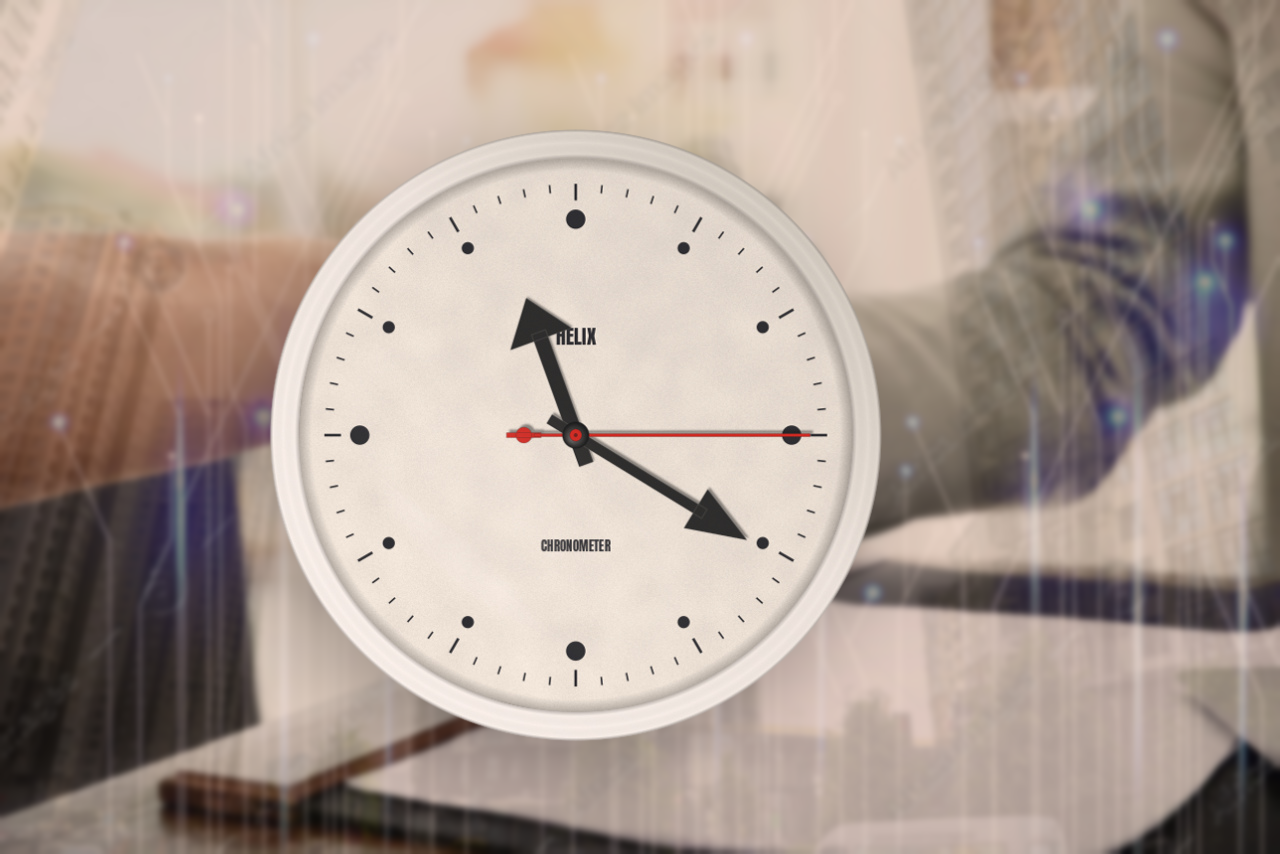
11:20:15
